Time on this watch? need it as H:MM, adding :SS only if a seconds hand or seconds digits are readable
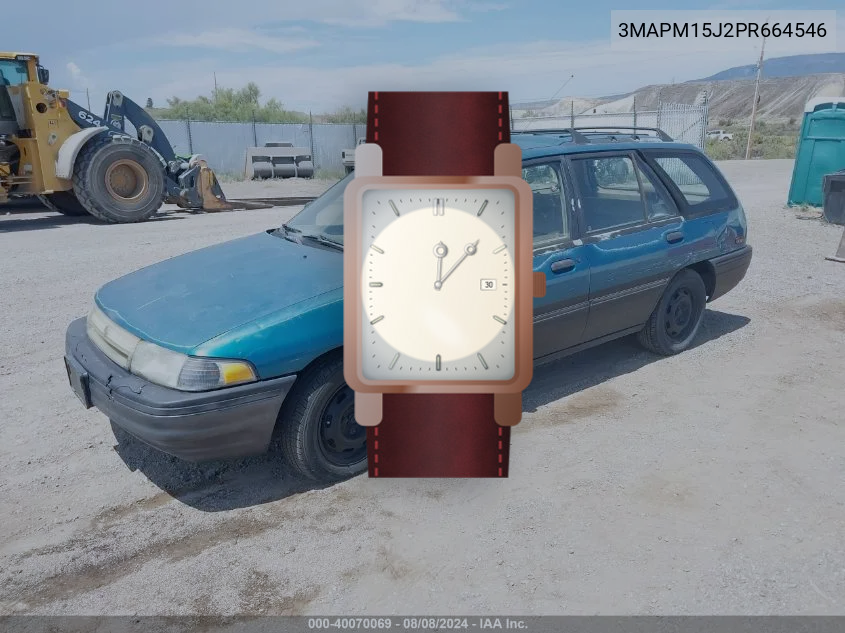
12:07
